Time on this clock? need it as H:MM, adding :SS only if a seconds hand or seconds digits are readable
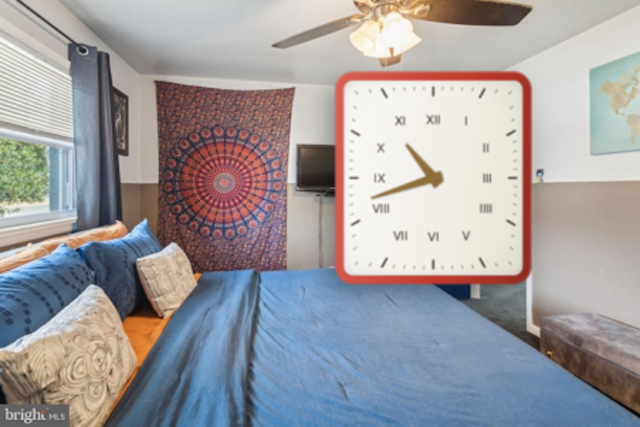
10:42
